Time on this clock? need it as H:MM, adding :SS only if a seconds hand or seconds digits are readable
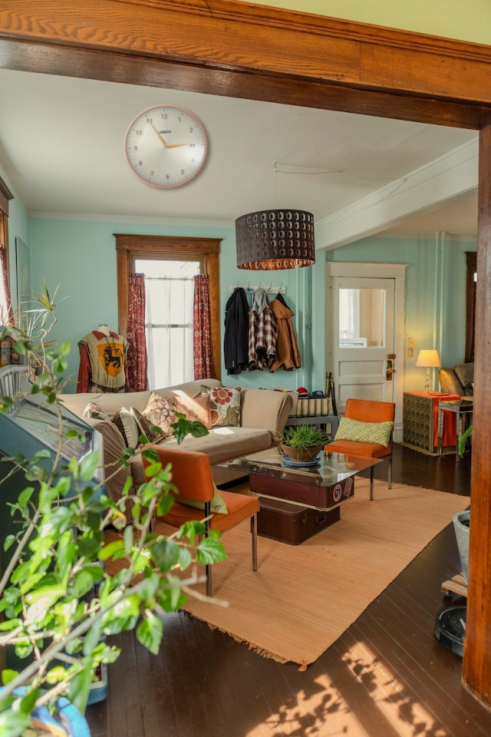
2:55
